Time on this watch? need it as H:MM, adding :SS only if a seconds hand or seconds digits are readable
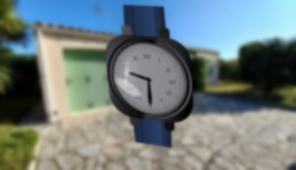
9:30
